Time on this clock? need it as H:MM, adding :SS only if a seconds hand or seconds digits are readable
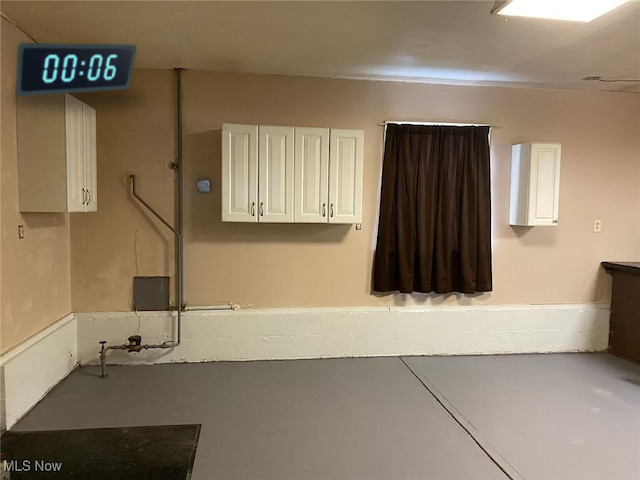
0:06
